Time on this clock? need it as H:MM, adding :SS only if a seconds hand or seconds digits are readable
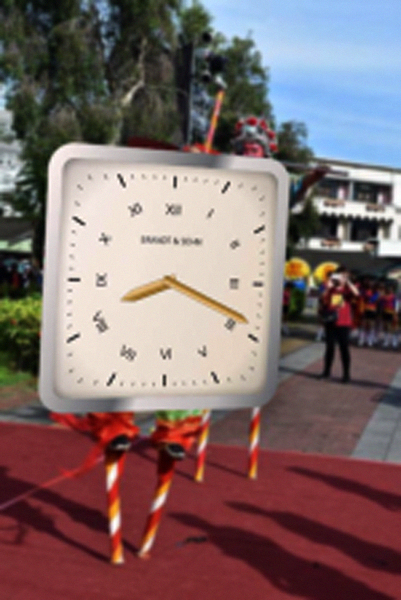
8:19
